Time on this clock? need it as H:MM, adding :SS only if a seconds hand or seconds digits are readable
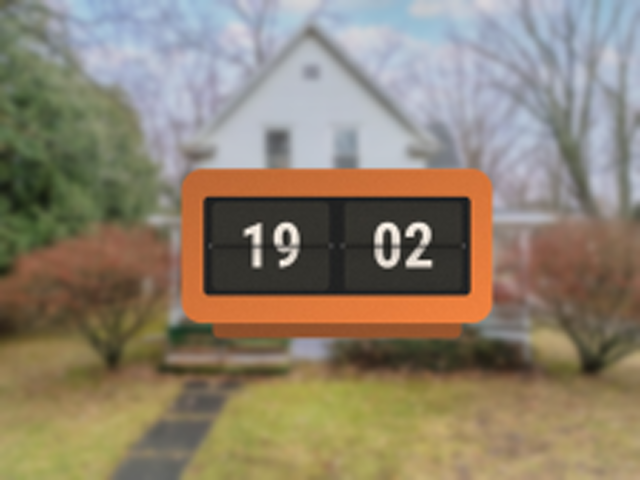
19:02
